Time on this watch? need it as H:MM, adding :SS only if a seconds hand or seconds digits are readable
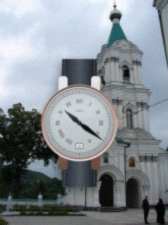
10:21
